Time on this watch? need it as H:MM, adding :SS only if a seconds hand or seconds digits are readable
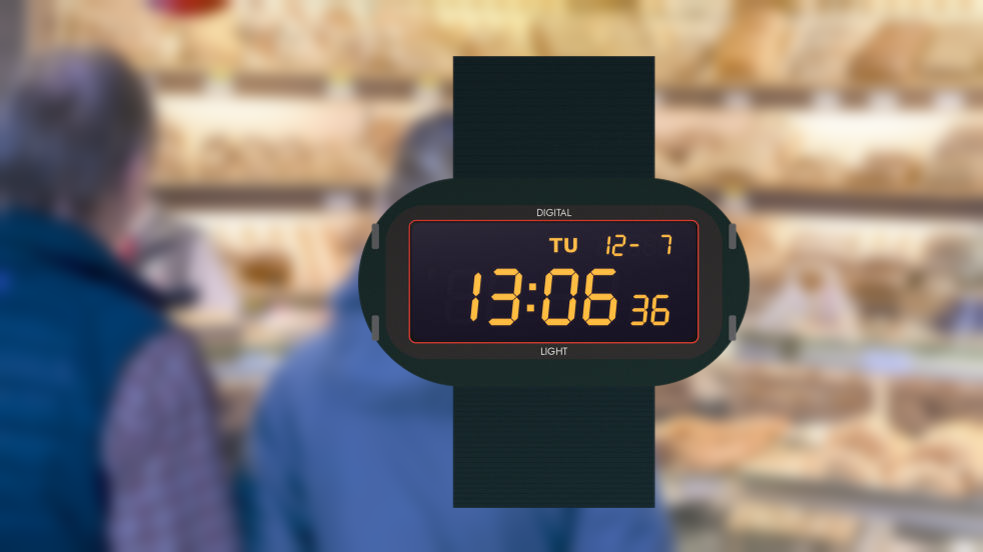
13:06:36
